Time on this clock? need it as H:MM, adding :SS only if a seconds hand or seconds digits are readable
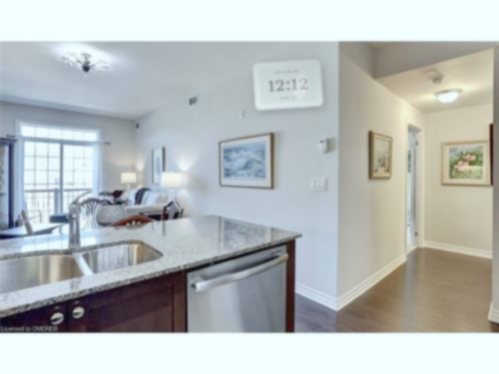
12:12
